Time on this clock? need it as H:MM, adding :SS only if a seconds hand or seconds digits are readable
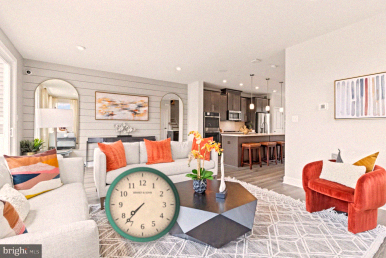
7:37
